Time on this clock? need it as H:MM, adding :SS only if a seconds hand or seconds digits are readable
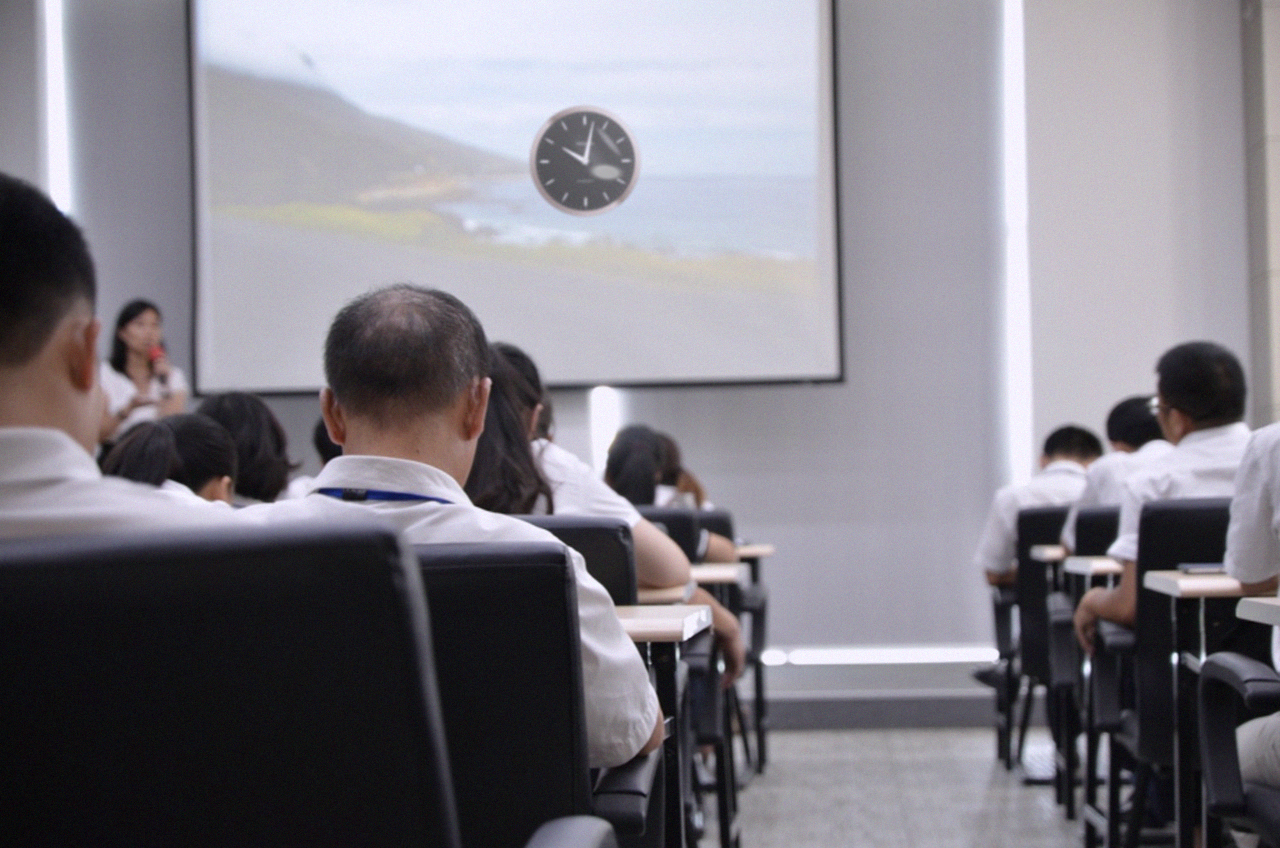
10:02
